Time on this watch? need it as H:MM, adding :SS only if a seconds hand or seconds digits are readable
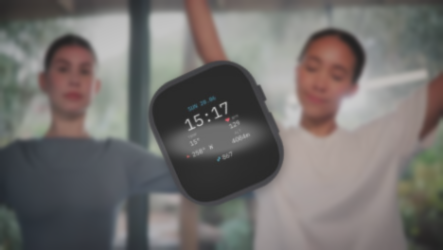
15:17
